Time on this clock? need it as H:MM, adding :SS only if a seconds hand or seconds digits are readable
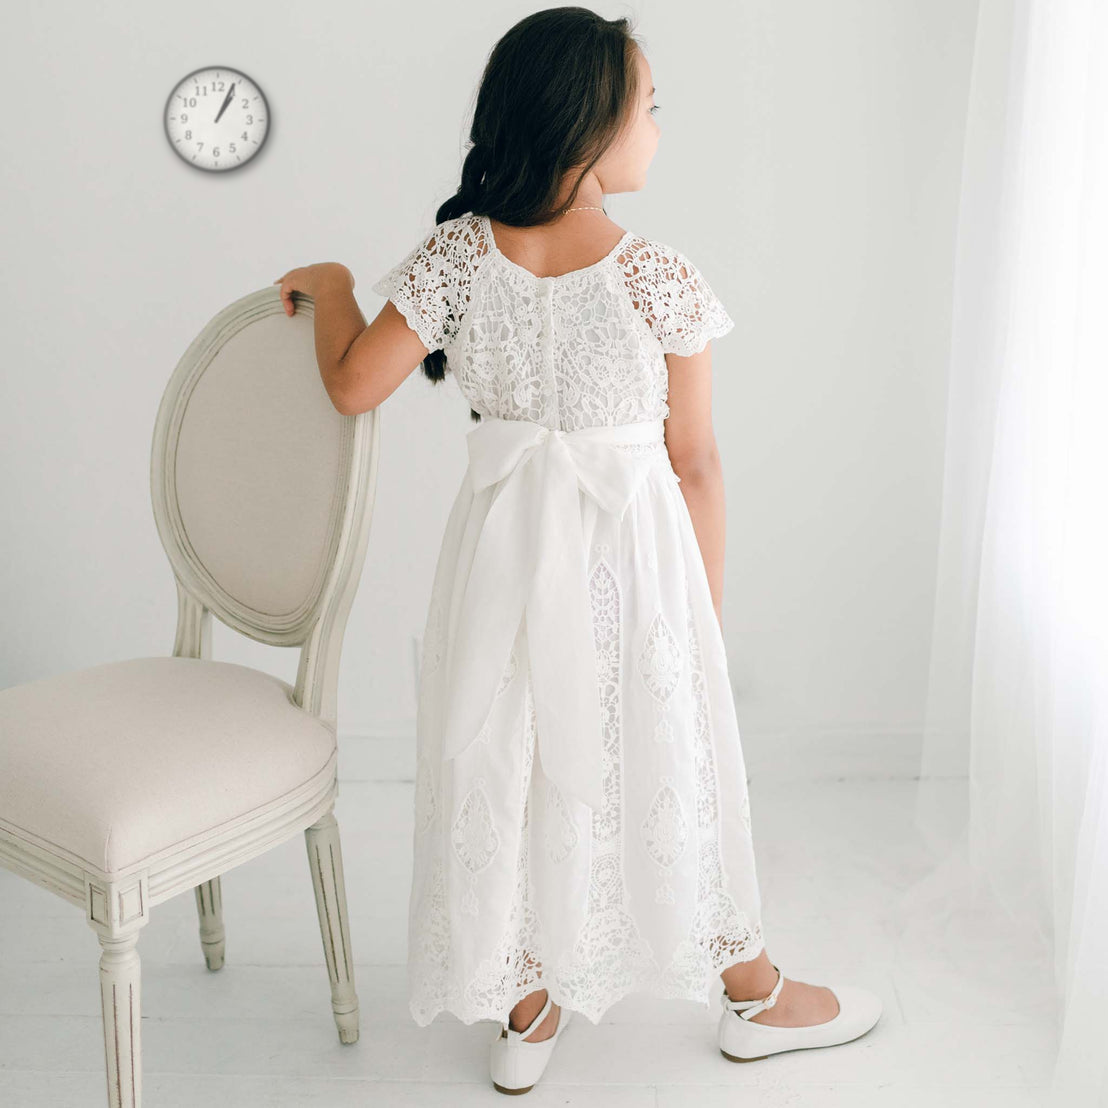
1:04
